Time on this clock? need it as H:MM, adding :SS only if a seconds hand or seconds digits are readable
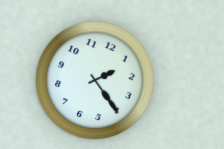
1:20
